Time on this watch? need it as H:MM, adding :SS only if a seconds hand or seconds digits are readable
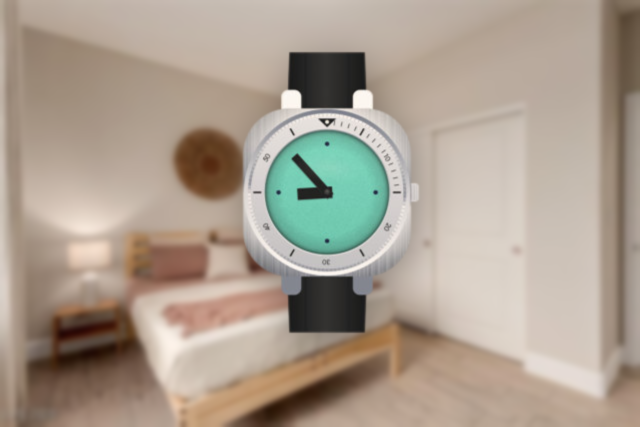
8:53
